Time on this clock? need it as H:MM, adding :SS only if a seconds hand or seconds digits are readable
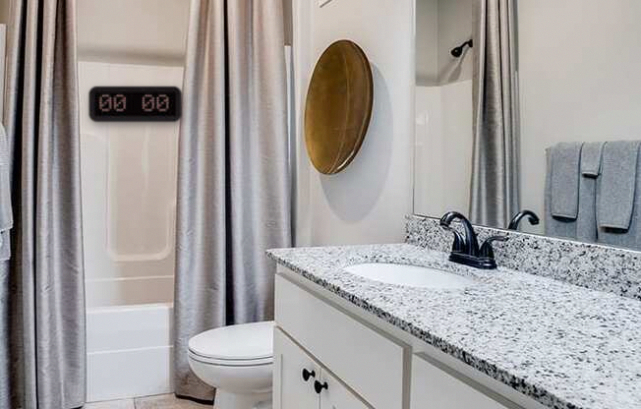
0:00
